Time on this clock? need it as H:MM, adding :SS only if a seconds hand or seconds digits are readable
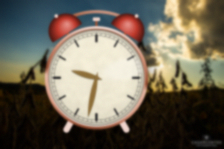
9:32
